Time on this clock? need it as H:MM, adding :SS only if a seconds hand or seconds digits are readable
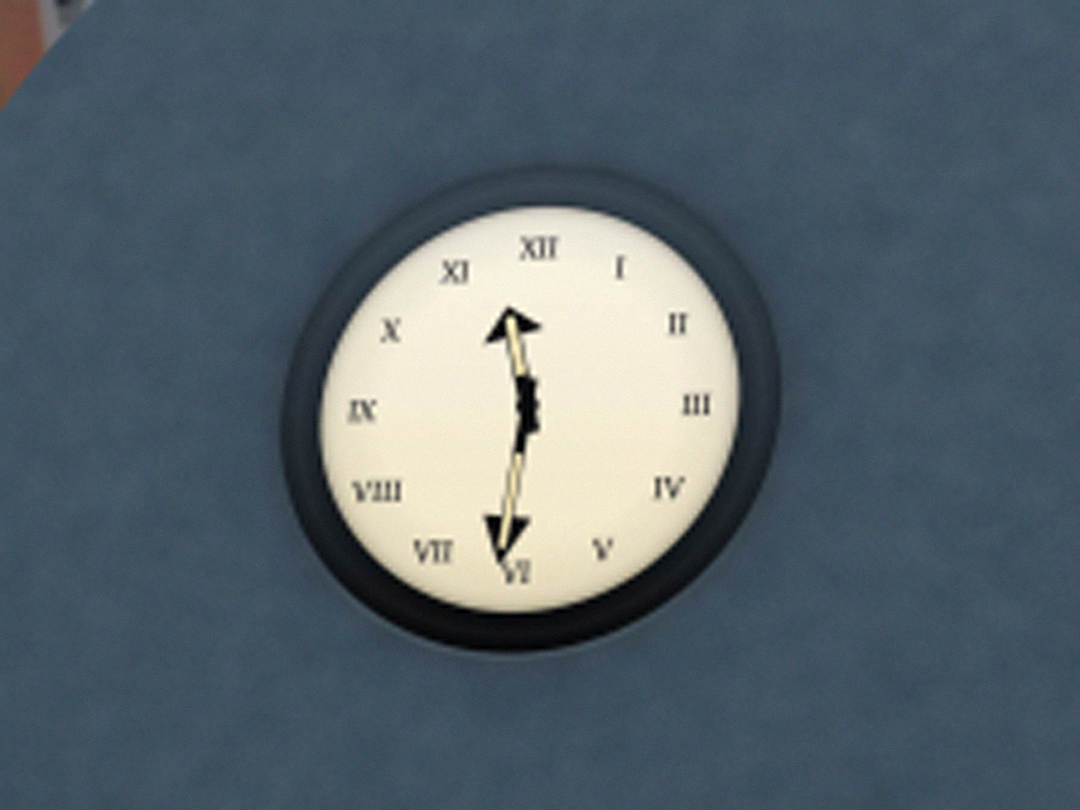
11:31
